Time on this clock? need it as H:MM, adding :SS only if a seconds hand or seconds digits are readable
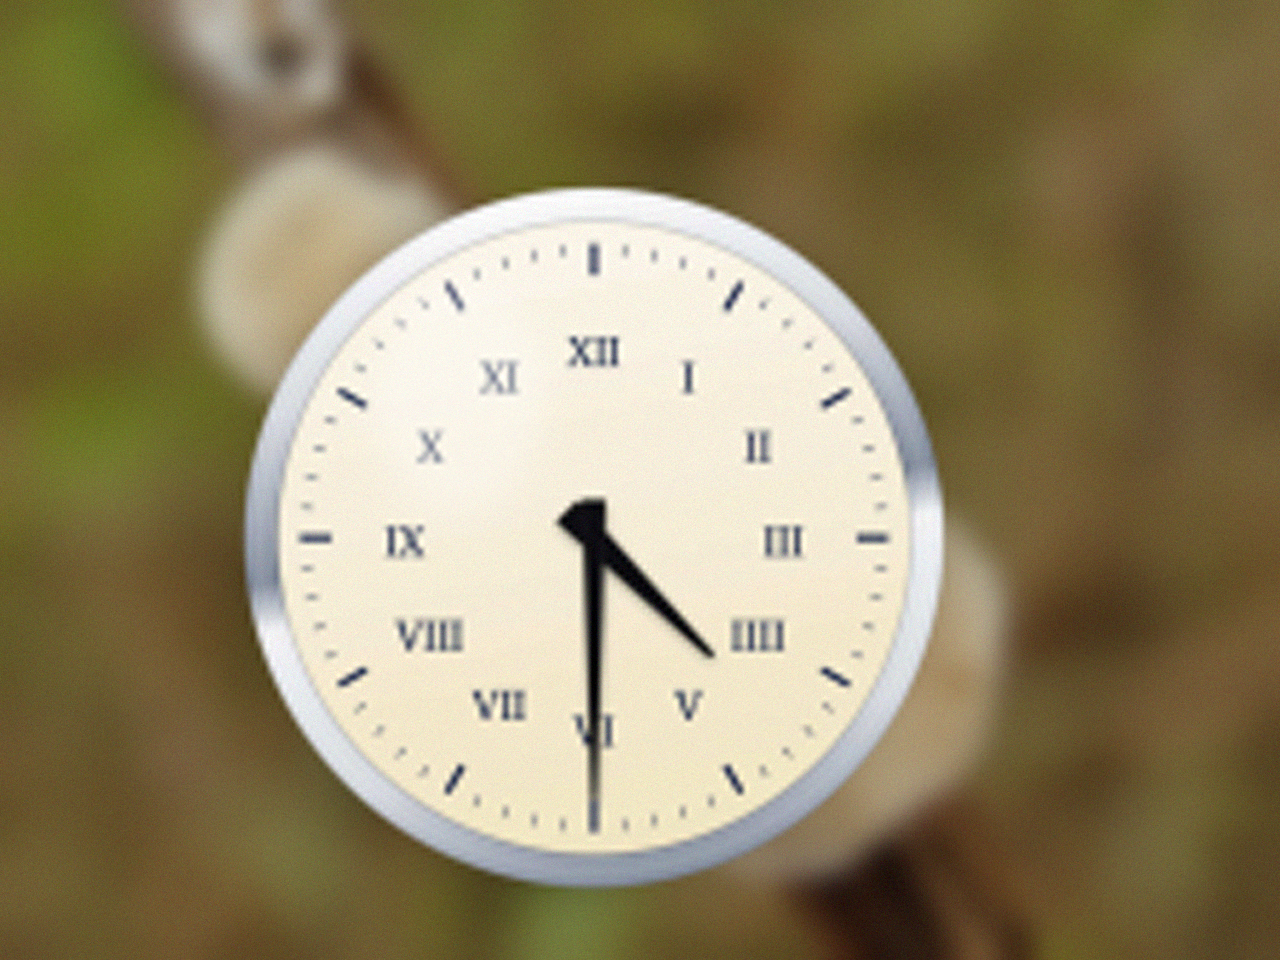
4:30
